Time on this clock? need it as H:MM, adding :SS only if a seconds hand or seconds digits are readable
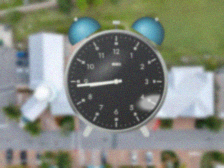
8:44
